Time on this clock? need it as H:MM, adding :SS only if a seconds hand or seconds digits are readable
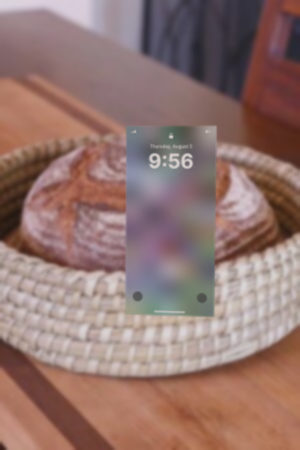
9:56
